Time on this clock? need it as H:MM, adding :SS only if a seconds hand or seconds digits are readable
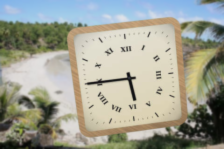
5:45
